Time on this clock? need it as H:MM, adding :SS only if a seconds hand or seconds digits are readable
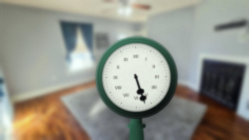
5:27
